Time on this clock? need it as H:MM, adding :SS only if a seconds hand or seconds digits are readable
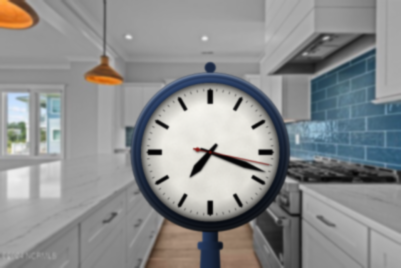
7:18:17
